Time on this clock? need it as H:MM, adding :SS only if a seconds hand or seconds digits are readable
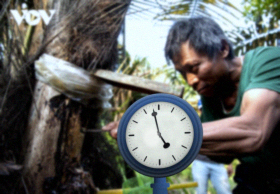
4:58
